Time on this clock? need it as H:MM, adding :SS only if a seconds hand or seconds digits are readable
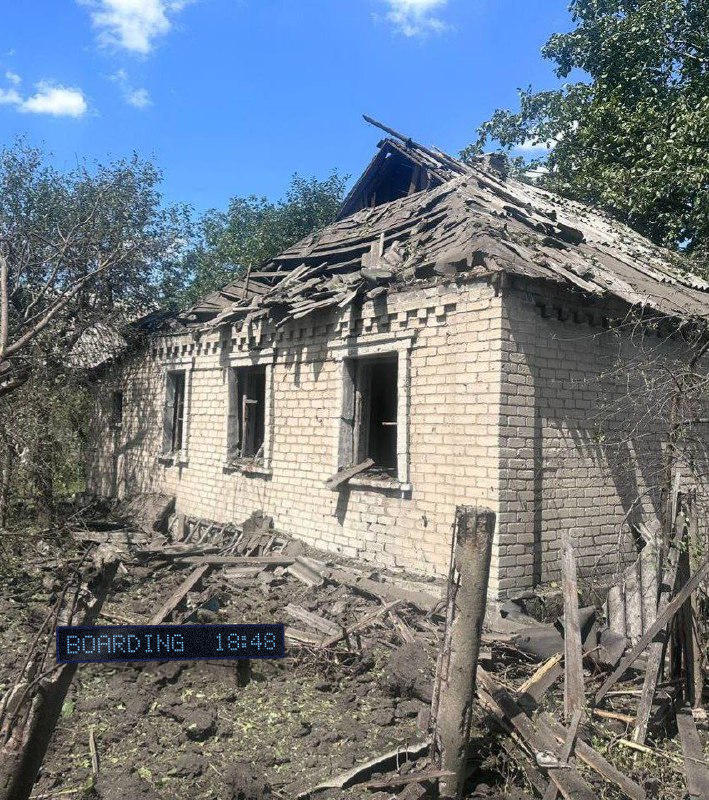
18:48
